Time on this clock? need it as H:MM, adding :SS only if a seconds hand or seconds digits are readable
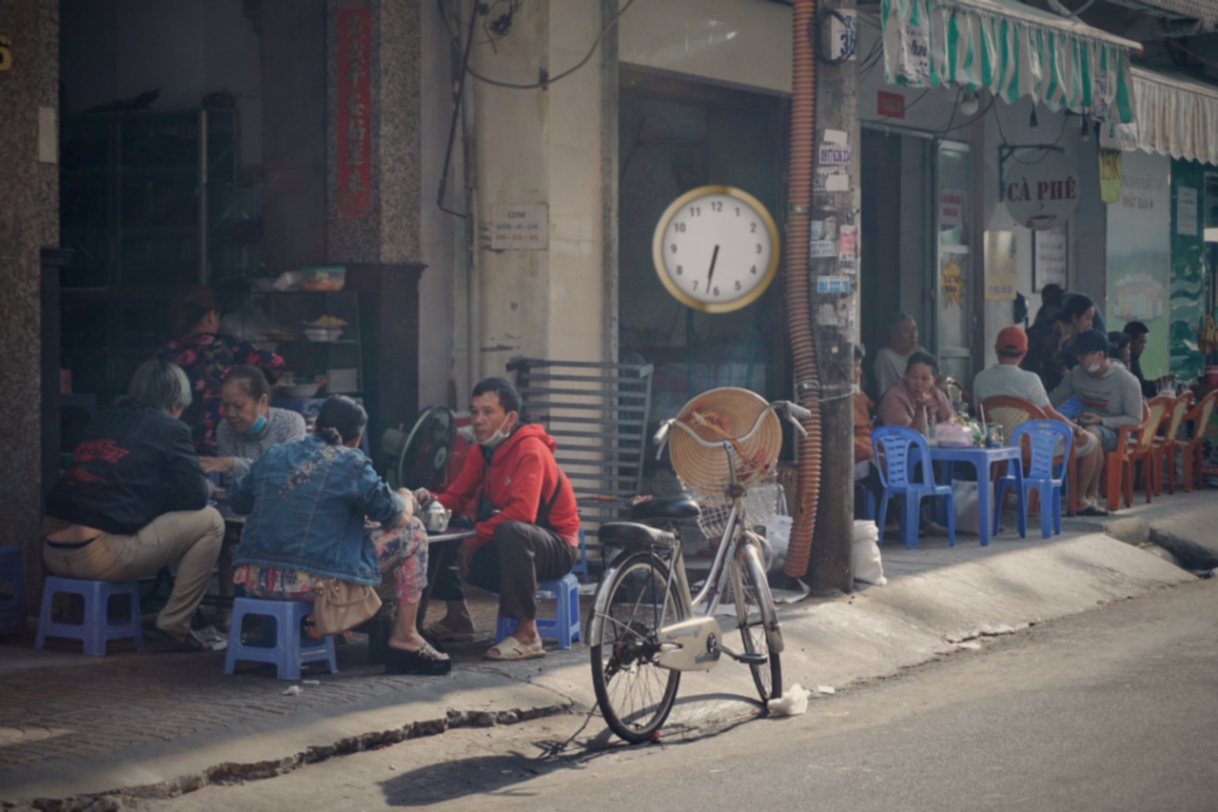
6:32
